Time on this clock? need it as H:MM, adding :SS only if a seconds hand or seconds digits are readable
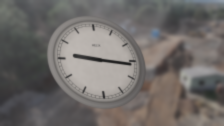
9:16
